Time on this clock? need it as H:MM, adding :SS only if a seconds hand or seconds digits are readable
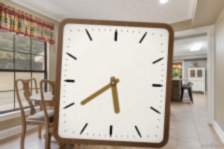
5:39
